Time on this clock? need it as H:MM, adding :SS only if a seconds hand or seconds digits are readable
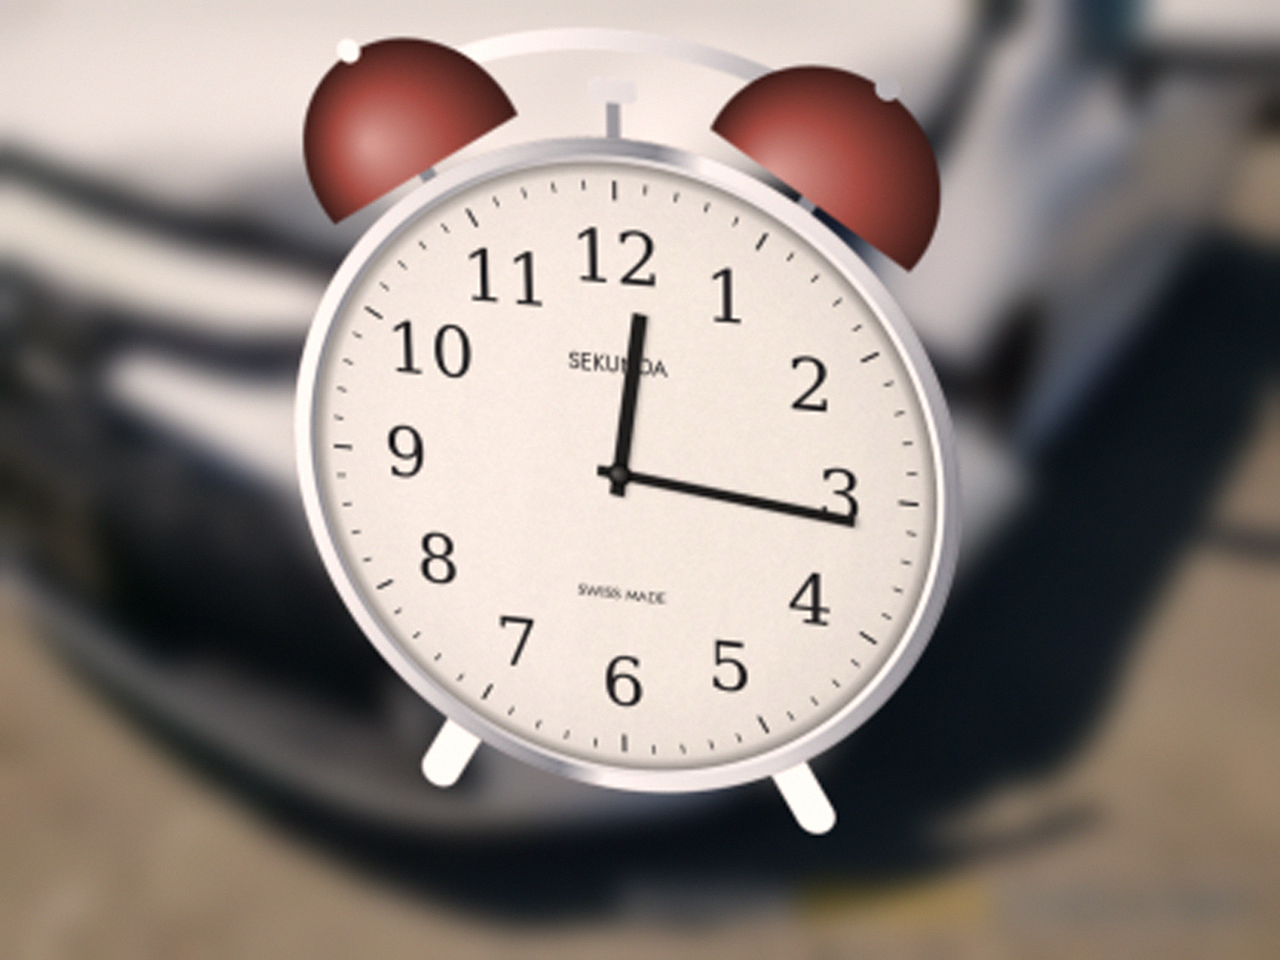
12:16
